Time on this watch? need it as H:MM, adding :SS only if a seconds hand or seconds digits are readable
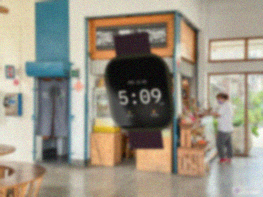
5:09
